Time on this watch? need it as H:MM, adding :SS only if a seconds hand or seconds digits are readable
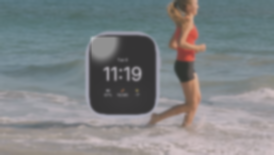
11:19
